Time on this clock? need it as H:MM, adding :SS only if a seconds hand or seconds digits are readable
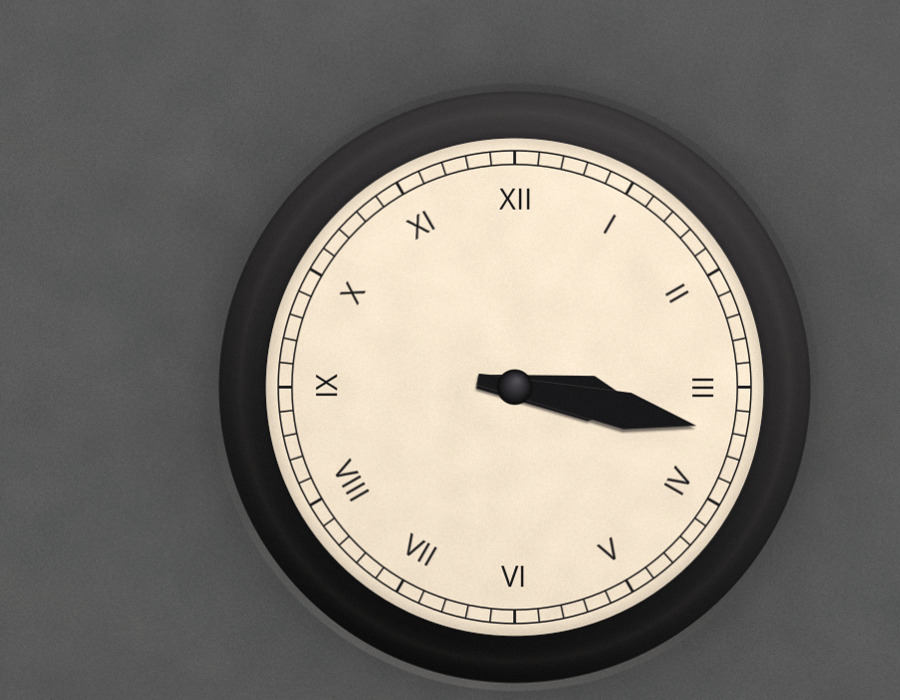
3:17
